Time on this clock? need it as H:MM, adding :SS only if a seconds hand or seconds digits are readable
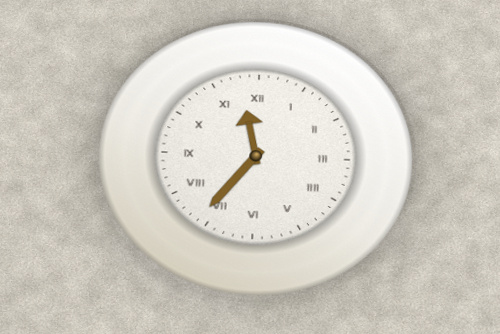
11:36
